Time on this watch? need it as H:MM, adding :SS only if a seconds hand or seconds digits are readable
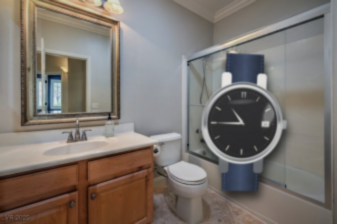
10:45
